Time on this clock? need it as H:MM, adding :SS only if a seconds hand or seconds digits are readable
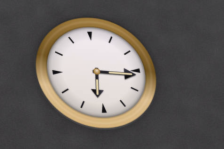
6:16
